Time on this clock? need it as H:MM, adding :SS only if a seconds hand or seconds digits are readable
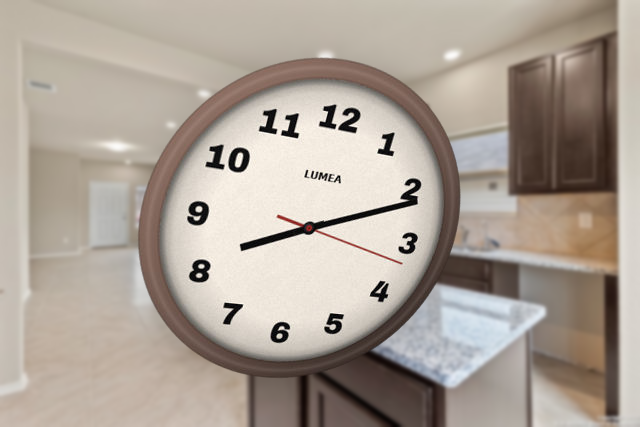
8:11:17
